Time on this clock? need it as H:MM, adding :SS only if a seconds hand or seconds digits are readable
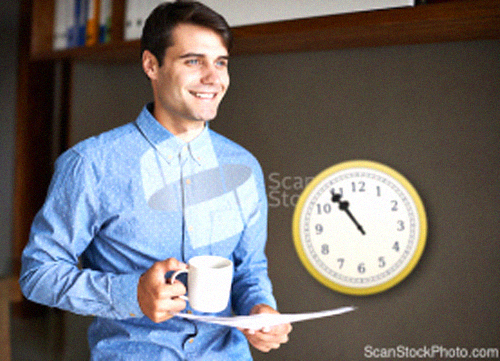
10:54
